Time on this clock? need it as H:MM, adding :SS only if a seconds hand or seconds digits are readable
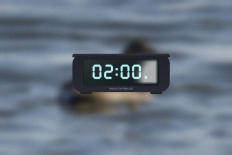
2:00
